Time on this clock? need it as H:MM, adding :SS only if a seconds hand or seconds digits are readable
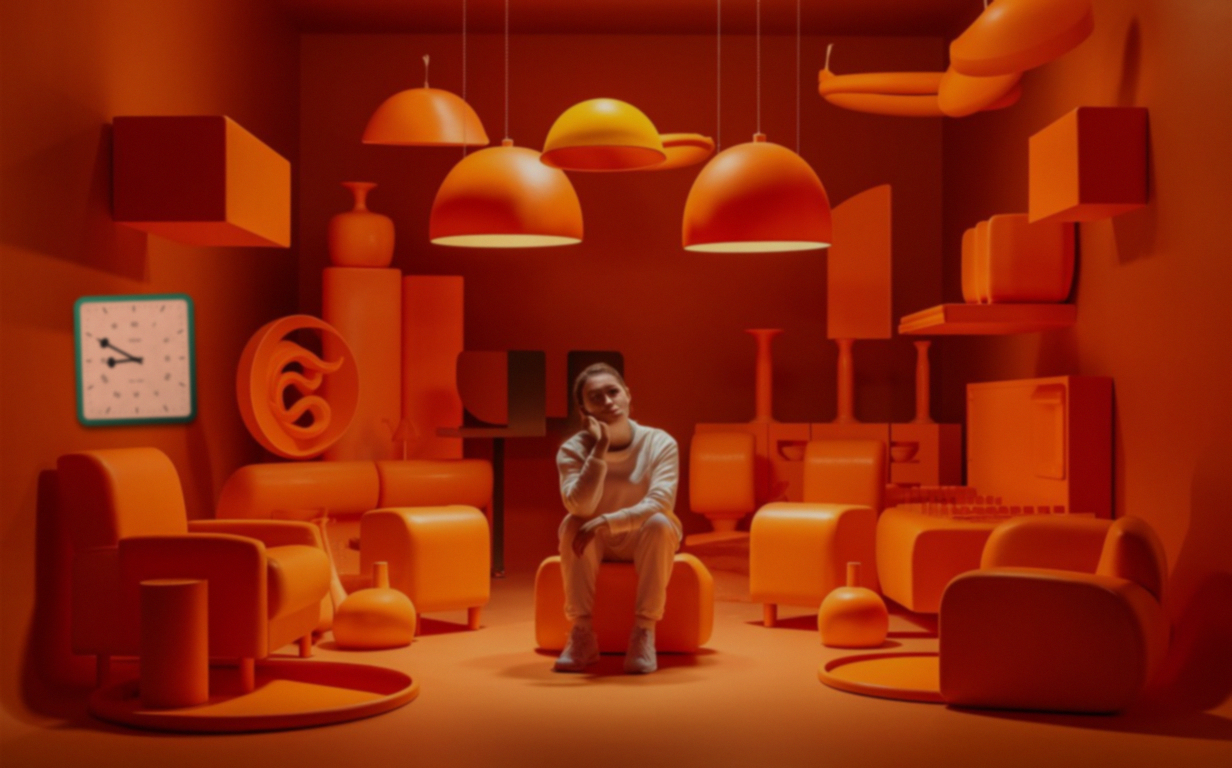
8:50
